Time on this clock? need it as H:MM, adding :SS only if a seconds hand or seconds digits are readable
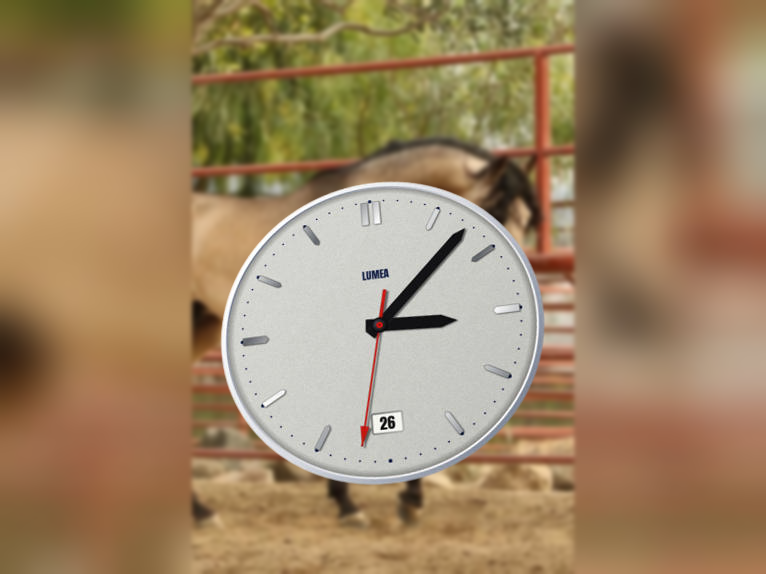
3:07:32
